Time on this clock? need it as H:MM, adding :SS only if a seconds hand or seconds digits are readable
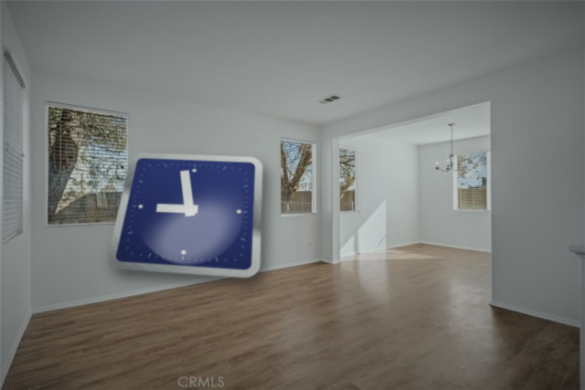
8:58
